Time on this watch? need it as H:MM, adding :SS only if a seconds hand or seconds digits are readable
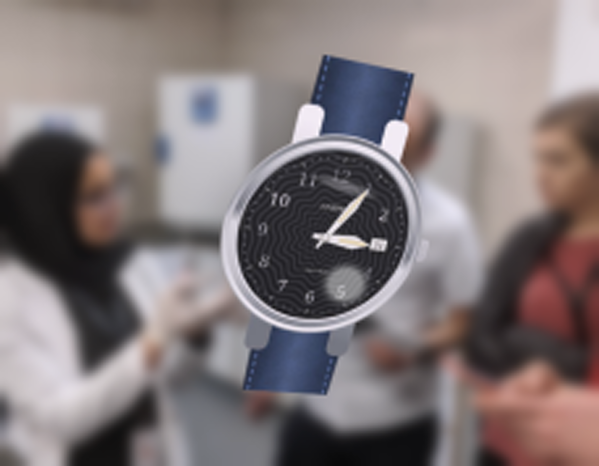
3:05
